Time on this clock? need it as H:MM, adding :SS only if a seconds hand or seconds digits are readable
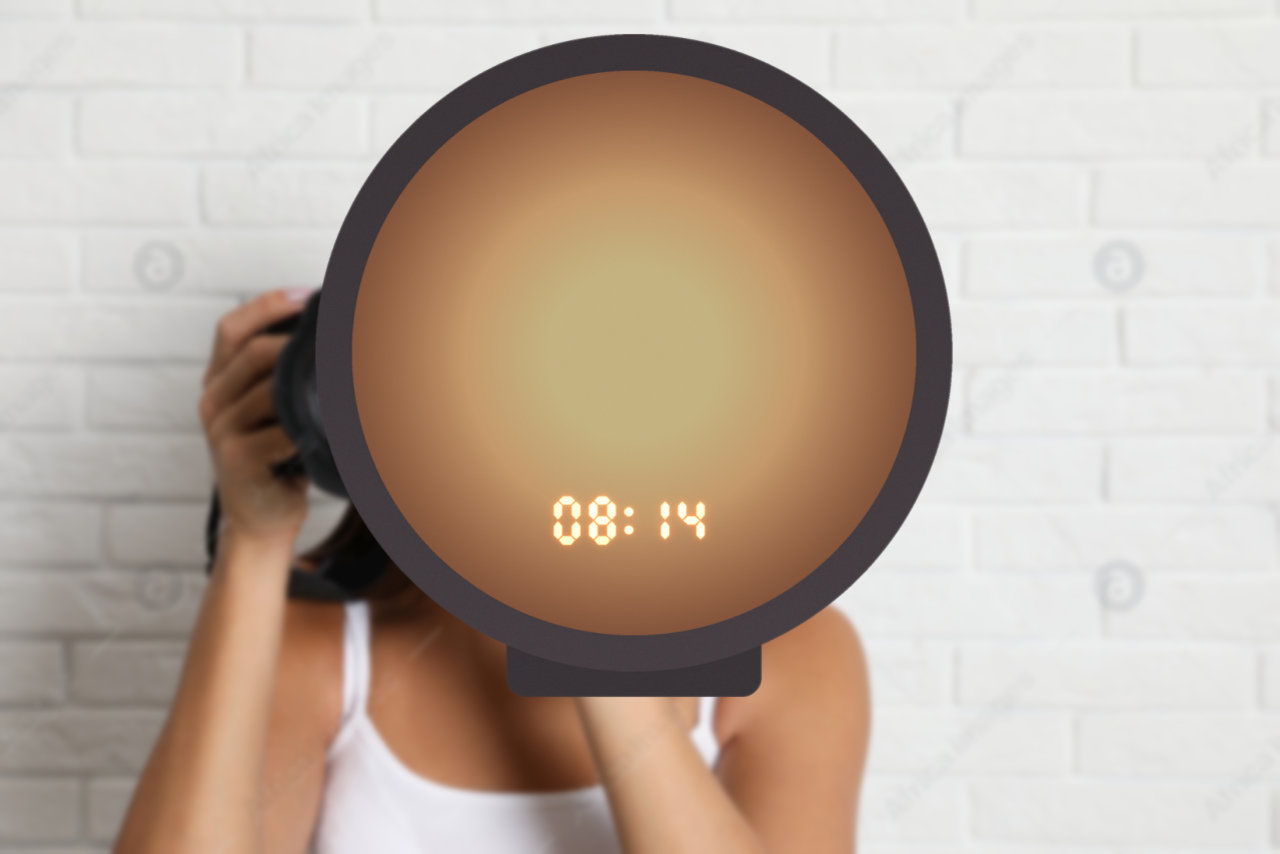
8:14
